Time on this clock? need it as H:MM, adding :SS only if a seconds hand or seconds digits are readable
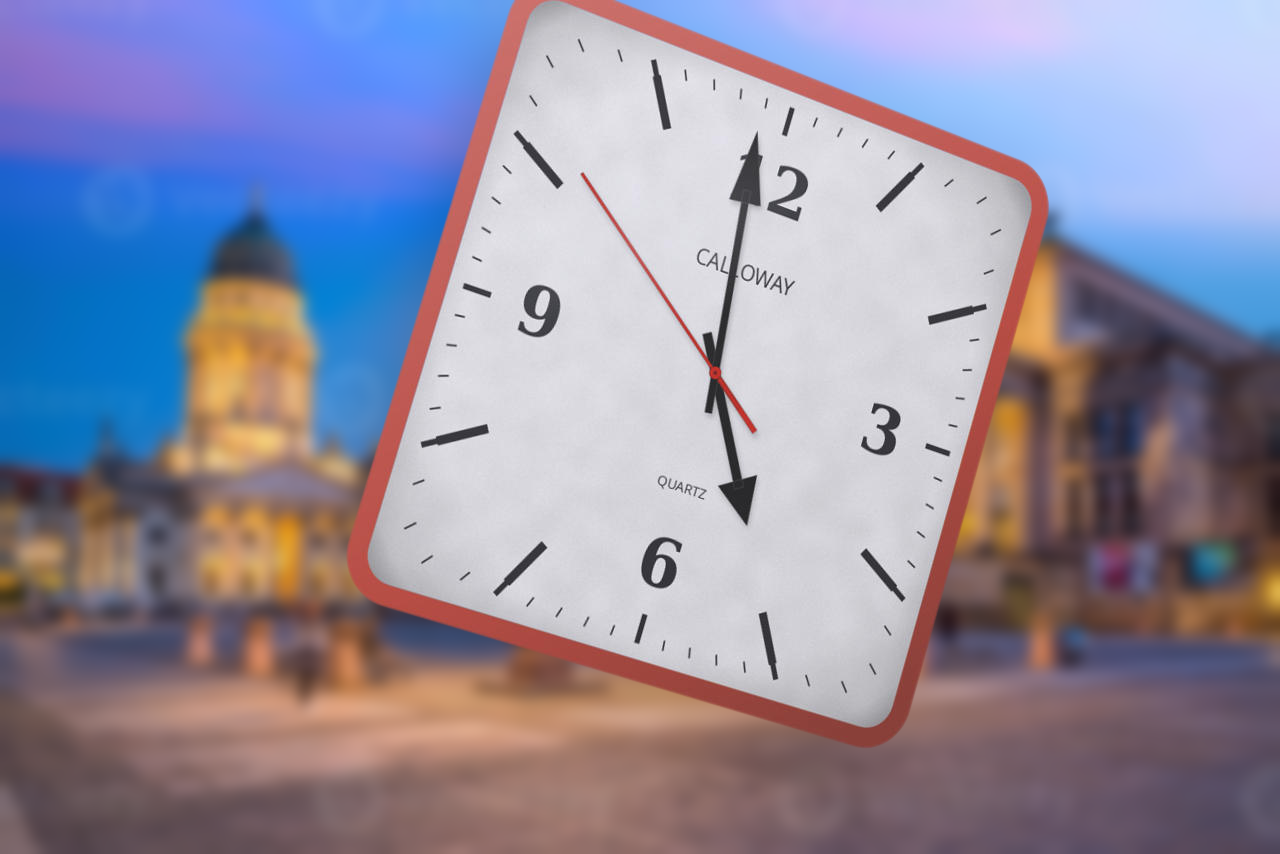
4:58:51
